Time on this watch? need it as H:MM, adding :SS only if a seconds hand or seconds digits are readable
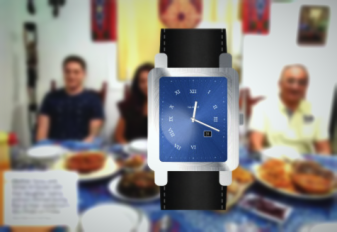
12:19
